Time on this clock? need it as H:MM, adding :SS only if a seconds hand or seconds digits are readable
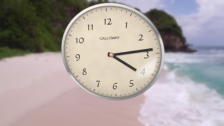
4:14
